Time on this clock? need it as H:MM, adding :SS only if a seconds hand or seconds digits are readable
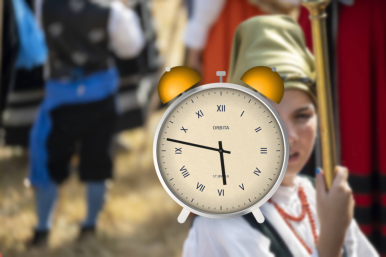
5:47
